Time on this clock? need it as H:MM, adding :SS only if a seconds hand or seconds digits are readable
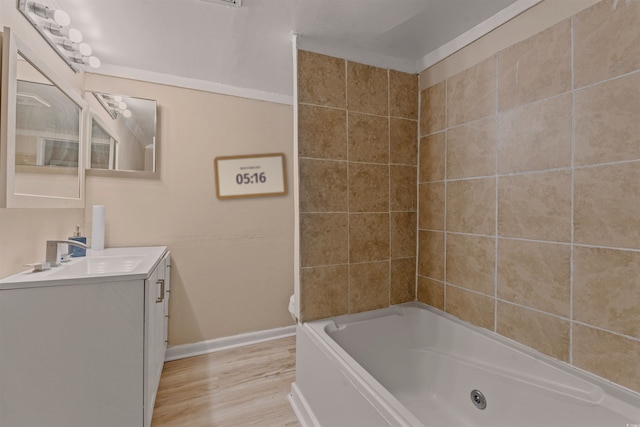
5:16
